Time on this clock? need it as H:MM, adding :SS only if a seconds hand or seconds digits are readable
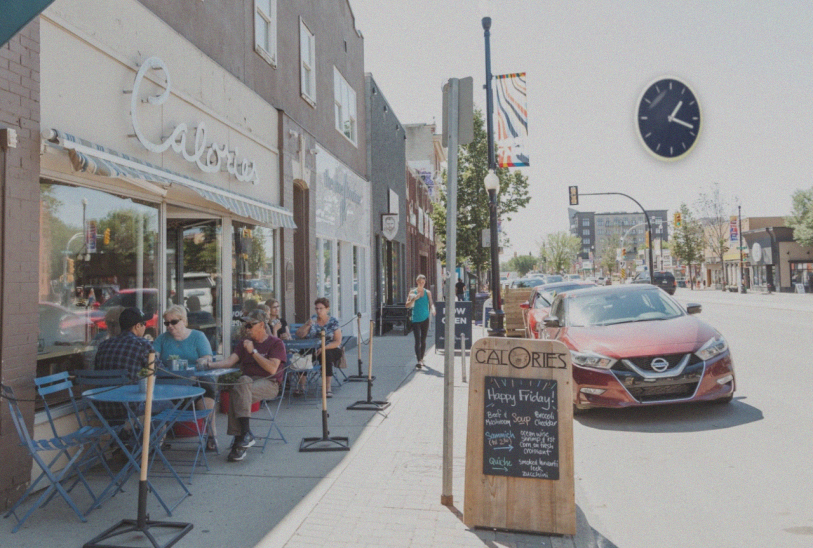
1:18
